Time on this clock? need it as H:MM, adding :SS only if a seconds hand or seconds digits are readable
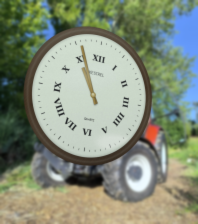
10:56
